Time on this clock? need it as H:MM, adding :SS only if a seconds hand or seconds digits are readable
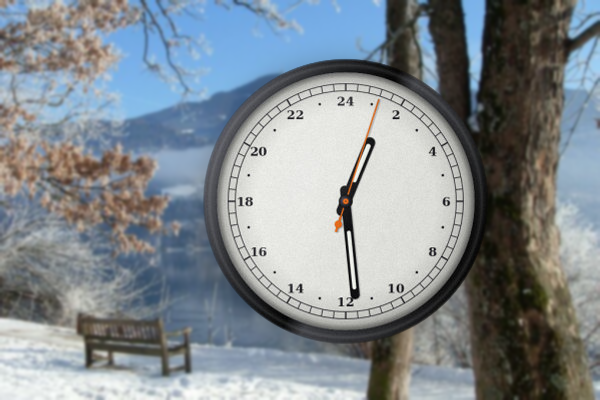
1:29:03
